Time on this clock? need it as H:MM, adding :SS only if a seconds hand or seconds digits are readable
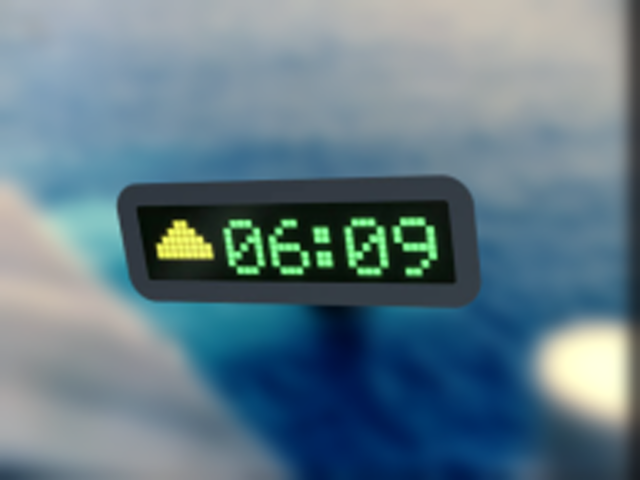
6:09
